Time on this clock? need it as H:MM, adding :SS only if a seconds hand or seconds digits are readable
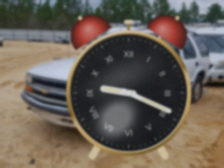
9:19
